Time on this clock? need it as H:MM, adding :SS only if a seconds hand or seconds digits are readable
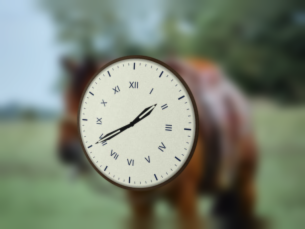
1:40
